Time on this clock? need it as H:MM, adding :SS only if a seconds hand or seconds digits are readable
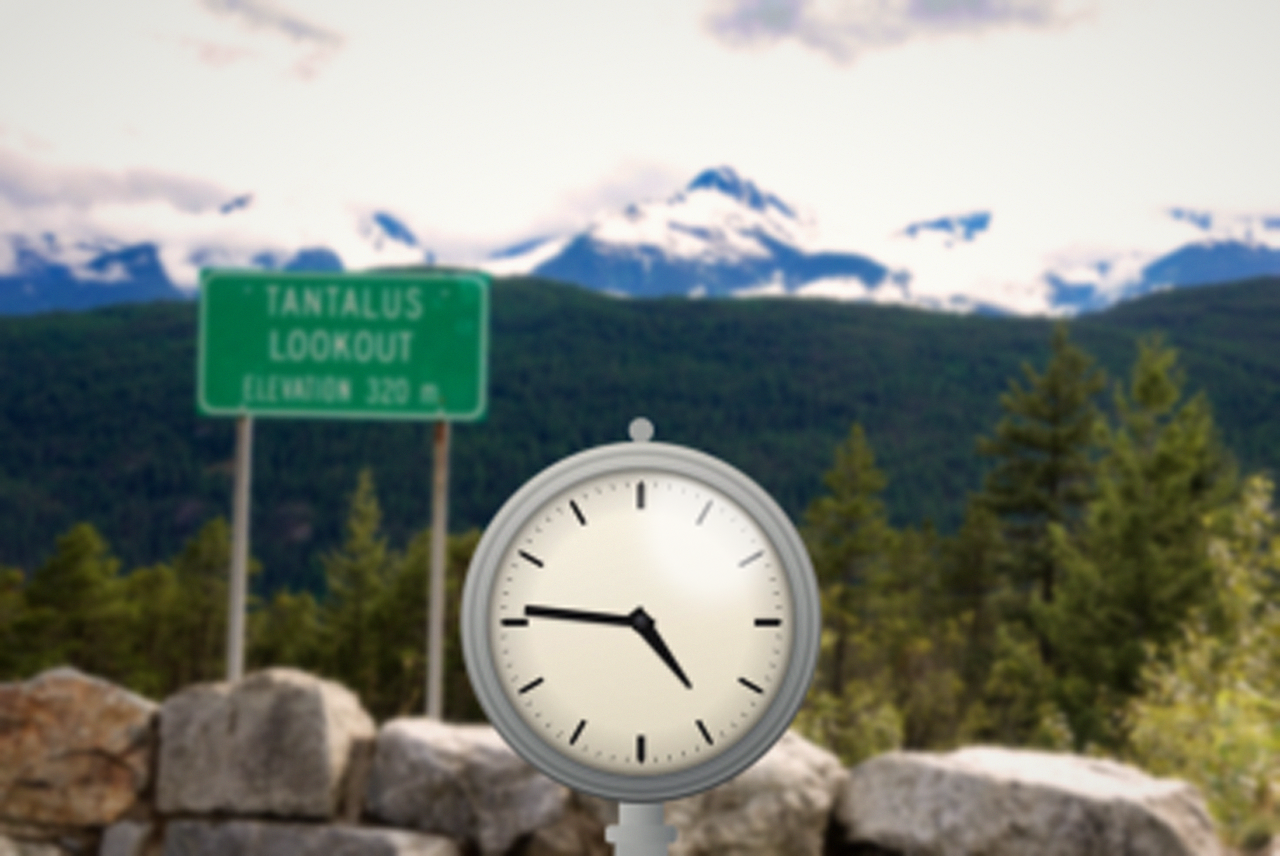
4:46
